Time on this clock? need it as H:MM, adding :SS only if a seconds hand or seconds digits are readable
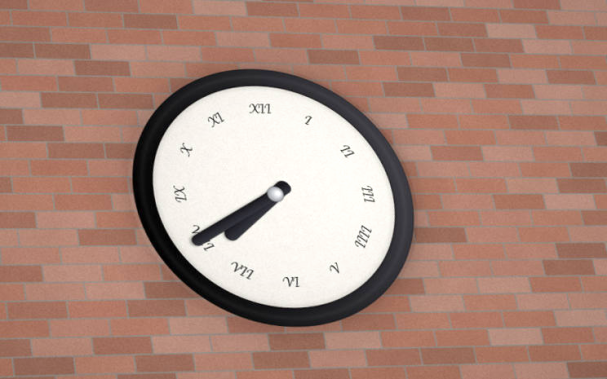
7:40
